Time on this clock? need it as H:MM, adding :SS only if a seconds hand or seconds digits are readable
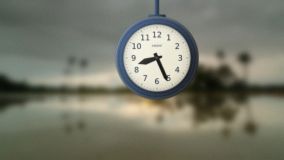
8:26
